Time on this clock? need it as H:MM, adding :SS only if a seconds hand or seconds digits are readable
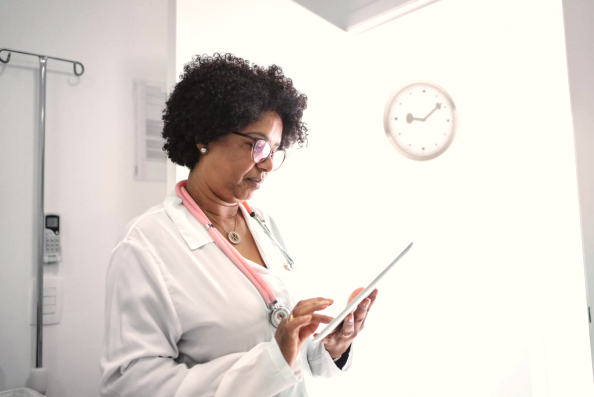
9:08
